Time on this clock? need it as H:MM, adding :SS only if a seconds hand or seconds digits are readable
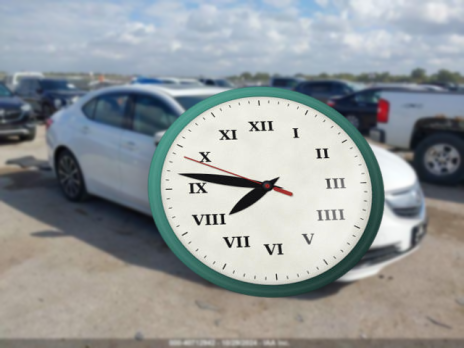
7:46:49
